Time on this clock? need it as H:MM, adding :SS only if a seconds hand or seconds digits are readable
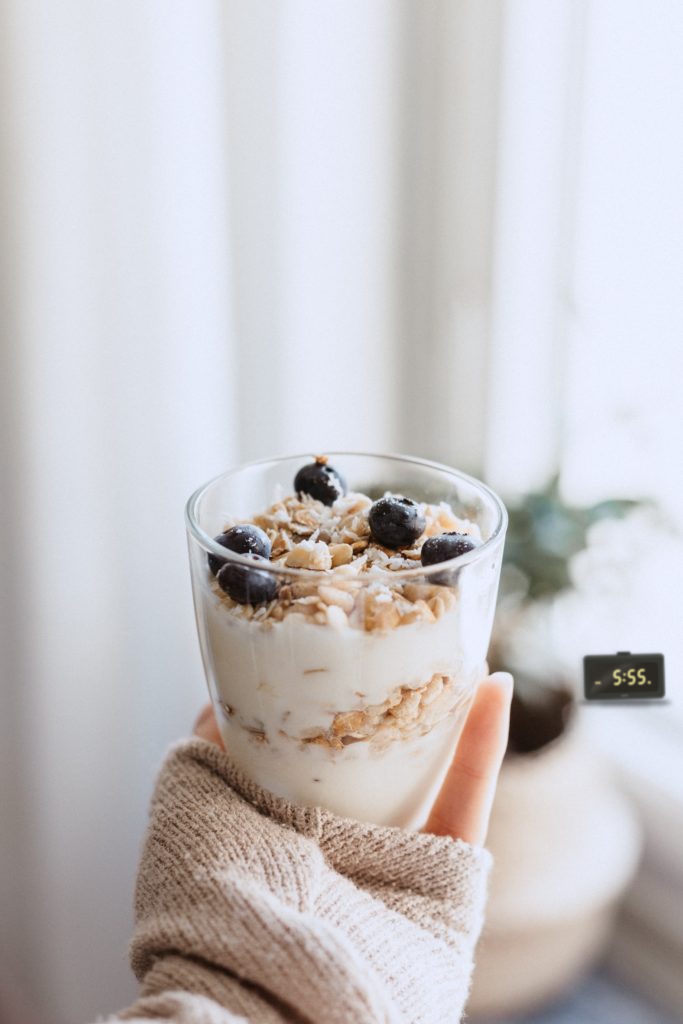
5:55
